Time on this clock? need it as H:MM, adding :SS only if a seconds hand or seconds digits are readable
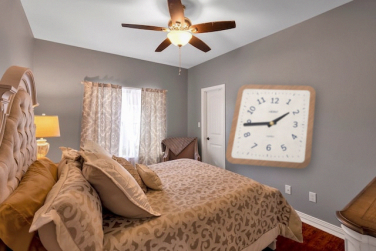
1:44
